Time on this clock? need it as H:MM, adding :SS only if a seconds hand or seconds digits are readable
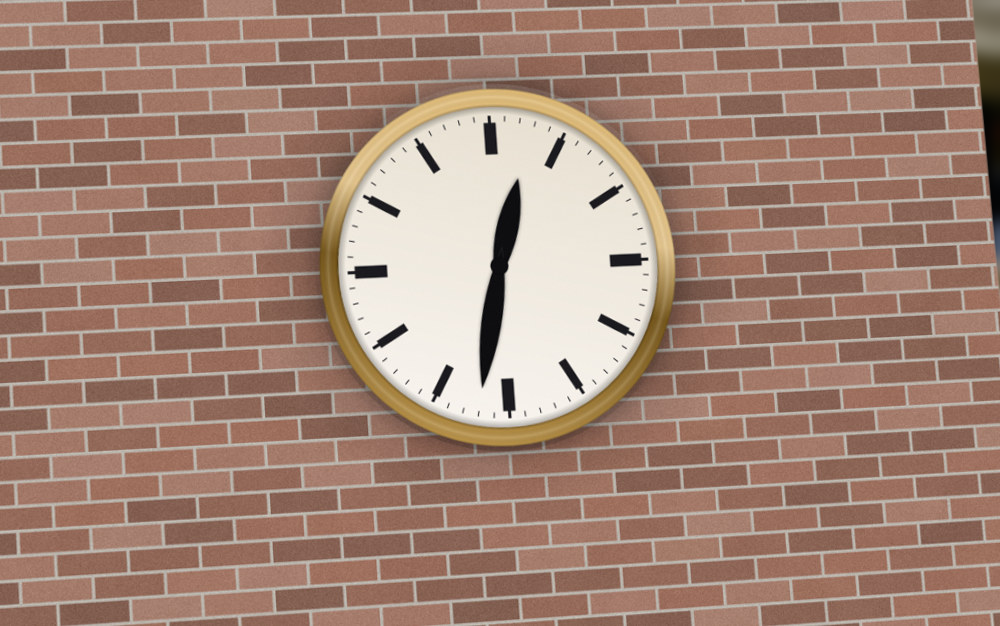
12:32
